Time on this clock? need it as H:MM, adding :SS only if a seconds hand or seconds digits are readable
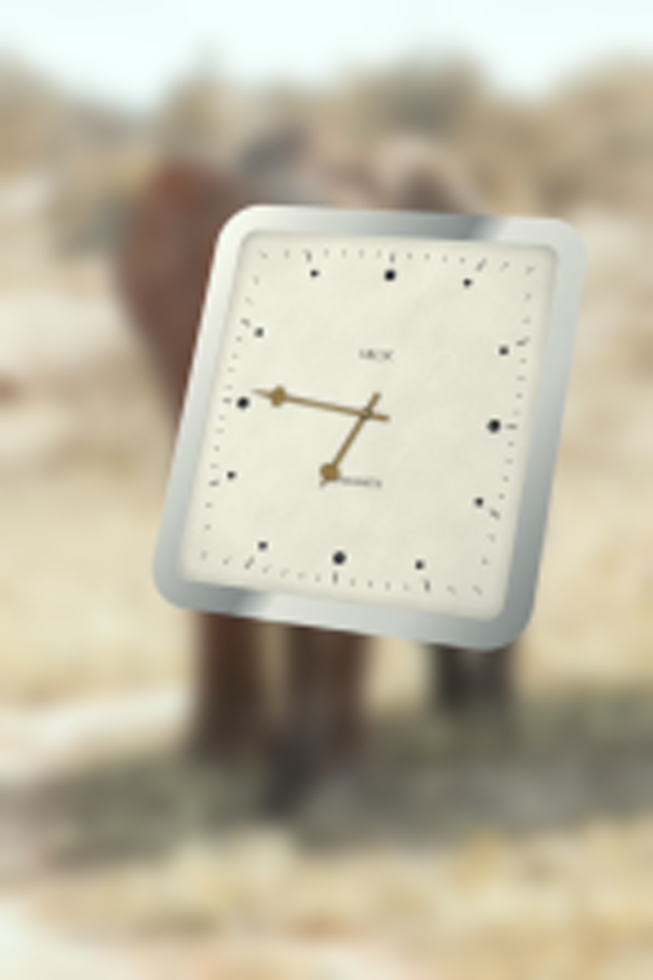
6:46
